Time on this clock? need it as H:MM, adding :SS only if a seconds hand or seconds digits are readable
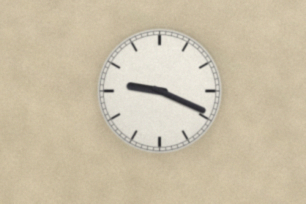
9:19
